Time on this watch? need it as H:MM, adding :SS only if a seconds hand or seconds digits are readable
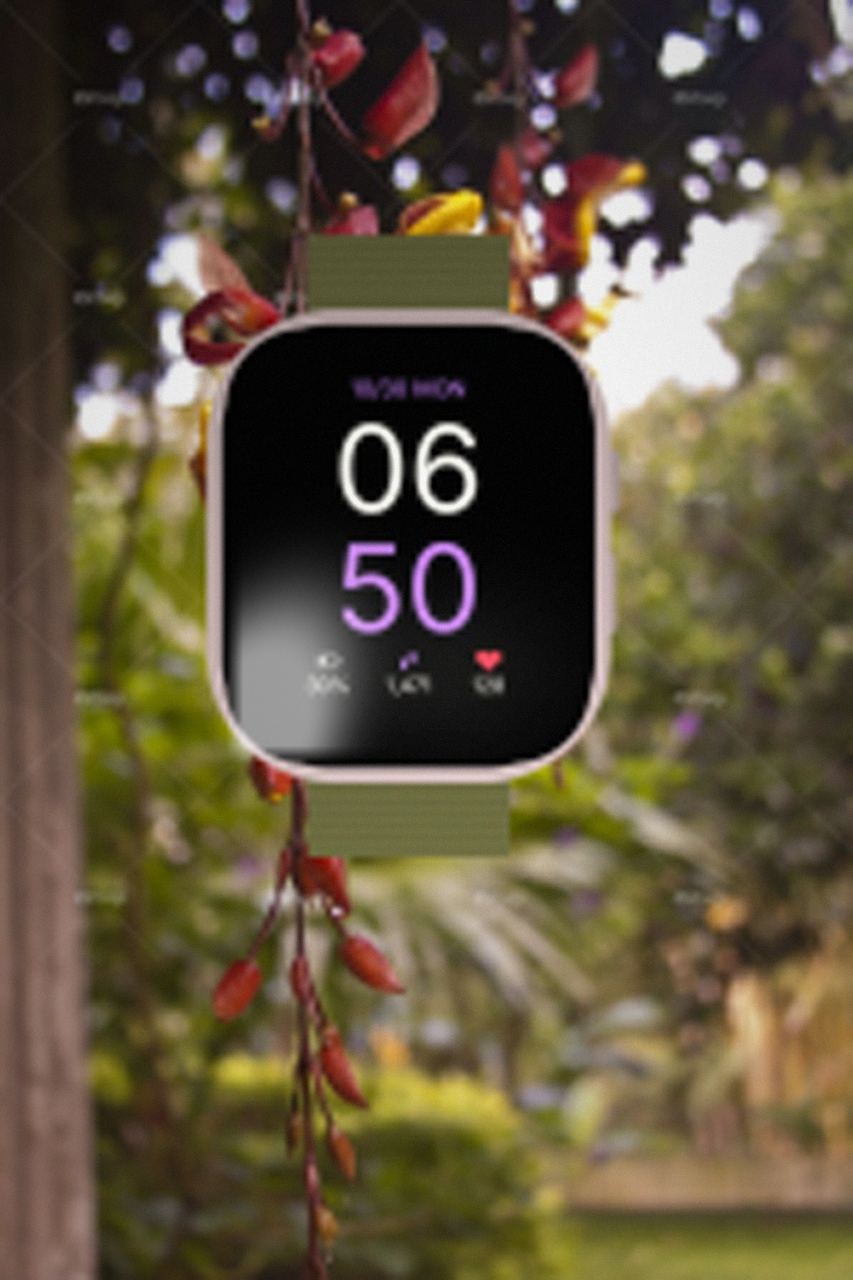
6:50
